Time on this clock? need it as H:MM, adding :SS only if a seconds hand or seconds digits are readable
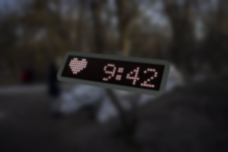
9:42
